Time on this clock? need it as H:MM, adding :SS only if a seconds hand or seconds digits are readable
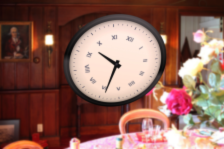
9:29
